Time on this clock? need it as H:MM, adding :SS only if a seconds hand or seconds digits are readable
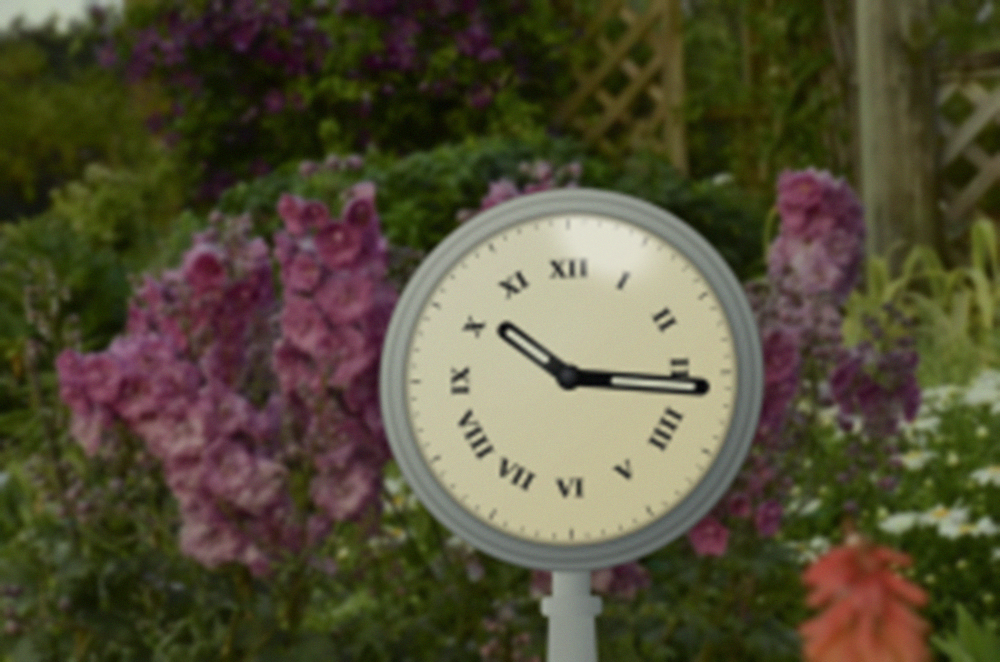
10:16
